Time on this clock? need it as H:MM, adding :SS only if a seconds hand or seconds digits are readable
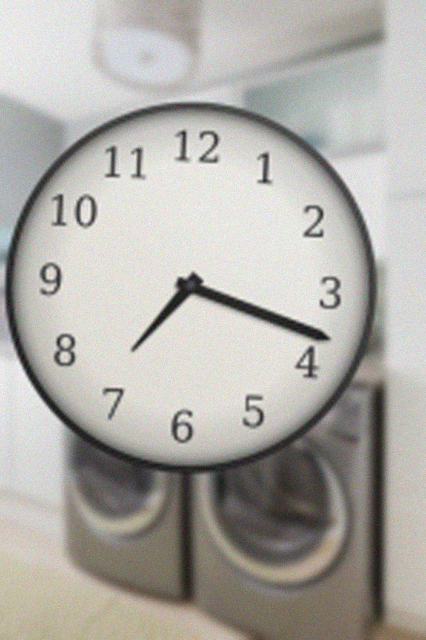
7:18
